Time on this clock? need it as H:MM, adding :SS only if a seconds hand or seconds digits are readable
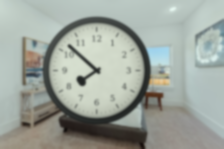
7:52
